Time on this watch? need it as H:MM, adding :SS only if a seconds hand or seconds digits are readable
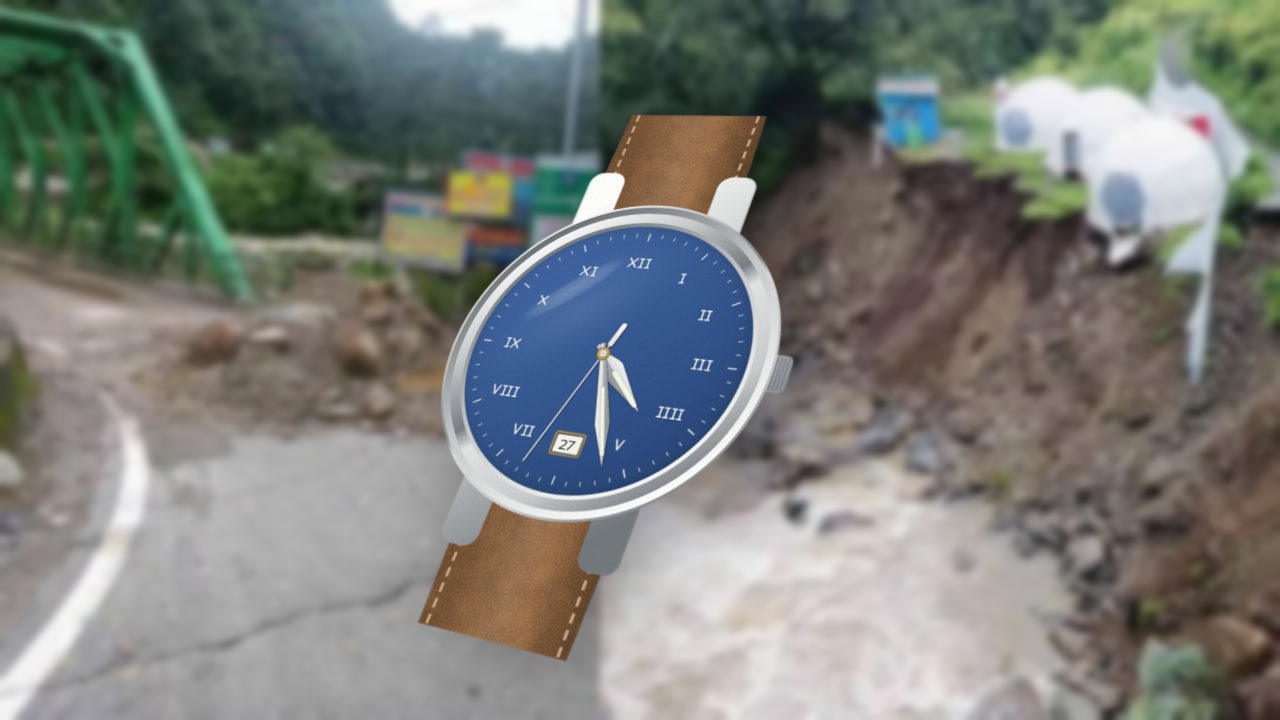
4:26:33
